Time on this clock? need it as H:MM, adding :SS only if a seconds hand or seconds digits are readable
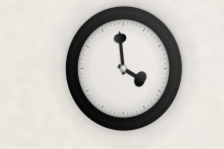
3:59
